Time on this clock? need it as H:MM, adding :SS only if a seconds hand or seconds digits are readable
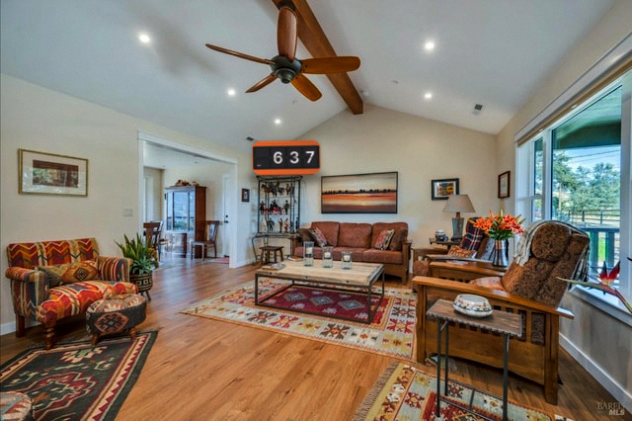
6:37
